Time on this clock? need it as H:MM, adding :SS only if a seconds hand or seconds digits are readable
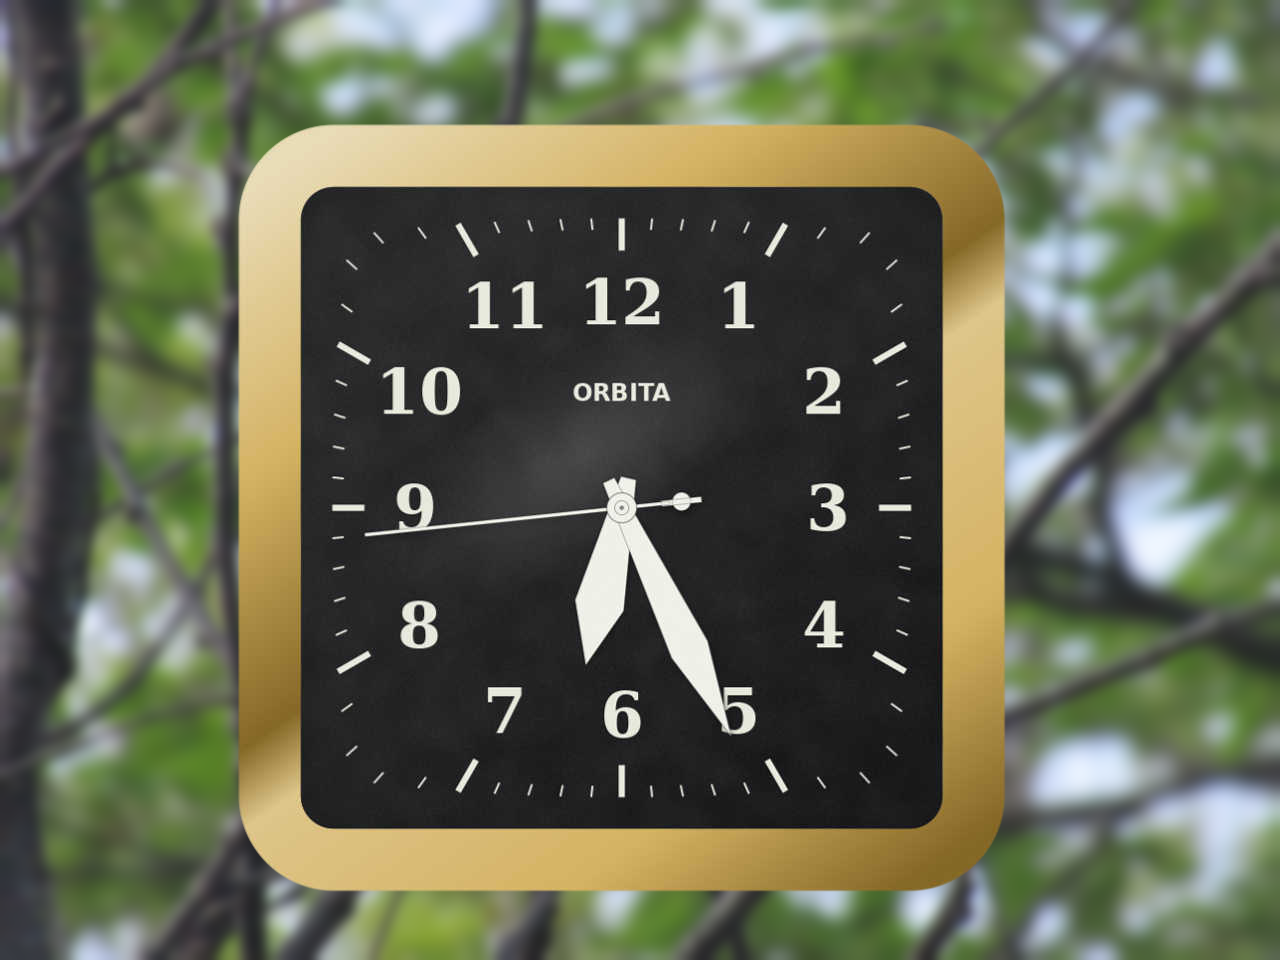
6:25:44
